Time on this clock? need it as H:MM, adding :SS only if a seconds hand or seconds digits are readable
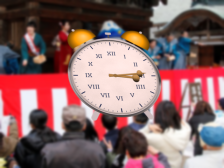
3:14
